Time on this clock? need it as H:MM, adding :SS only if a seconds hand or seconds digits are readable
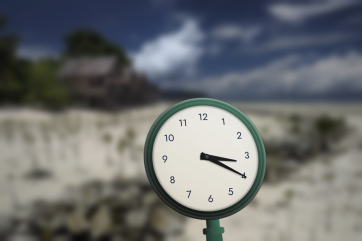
3:20
